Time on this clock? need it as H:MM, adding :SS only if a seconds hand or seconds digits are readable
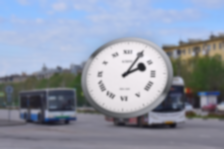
2:05
